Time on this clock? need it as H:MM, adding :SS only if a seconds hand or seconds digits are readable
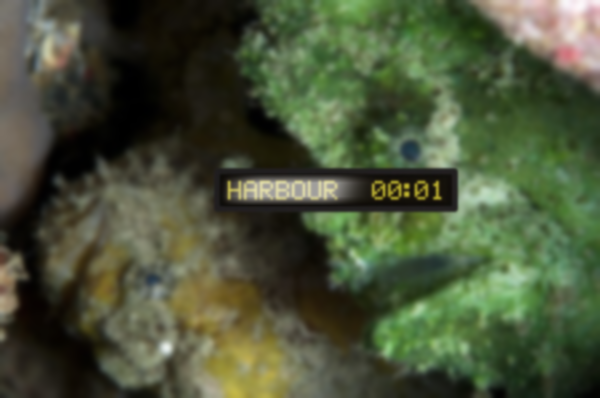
0:01
